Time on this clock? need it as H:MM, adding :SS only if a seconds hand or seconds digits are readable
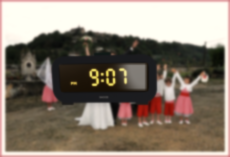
9:07
